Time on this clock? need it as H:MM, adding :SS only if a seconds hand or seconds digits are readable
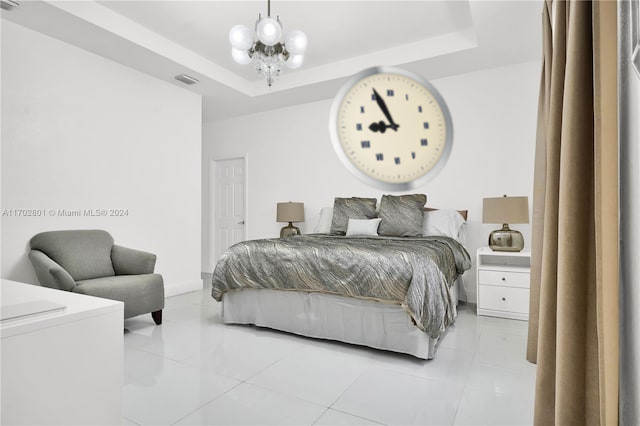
8:56
